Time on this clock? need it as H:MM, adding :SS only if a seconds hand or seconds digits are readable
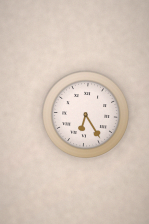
6:24
